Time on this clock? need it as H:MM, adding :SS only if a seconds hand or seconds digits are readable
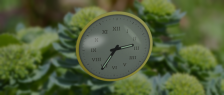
2:35
